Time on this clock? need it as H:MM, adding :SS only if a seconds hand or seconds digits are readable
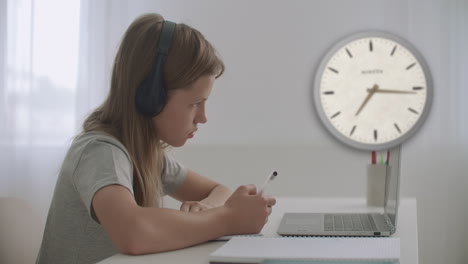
7:16
